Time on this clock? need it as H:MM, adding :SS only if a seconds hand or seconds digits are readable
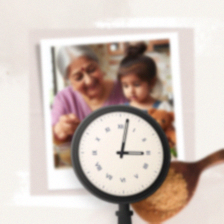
3:02
